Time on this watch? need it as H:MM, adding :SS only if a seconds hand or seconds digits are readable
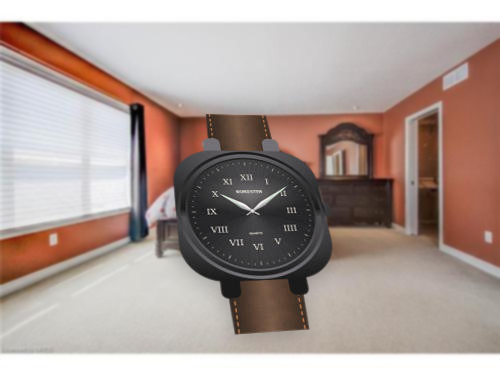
10:09
